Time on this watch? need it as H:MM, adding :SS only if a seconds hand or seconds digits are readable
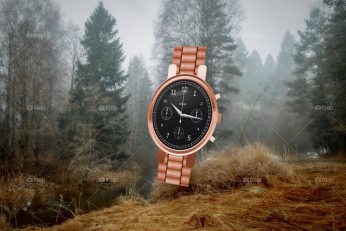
10:16
